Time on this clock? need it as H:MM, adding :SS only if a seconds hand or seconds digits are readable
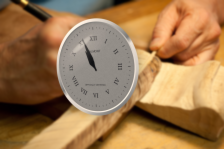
10:56
